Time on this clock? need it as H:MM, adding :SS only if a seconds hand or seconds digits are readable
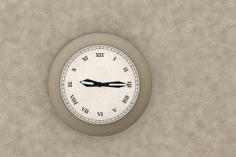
9:15
